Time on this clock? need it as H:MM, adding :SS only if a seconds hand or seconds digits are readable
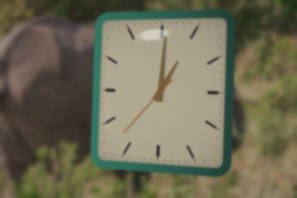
1:00:37
